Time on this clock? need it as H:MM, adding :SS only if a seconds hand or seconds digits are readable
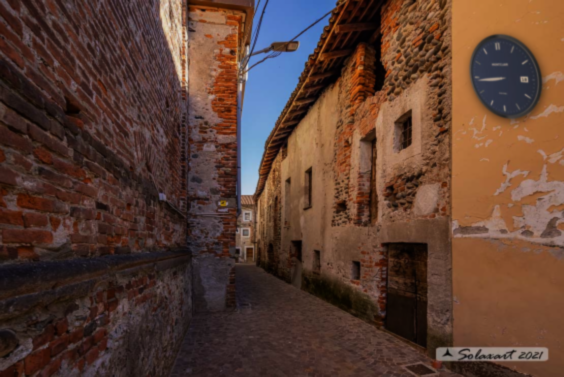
8:44
